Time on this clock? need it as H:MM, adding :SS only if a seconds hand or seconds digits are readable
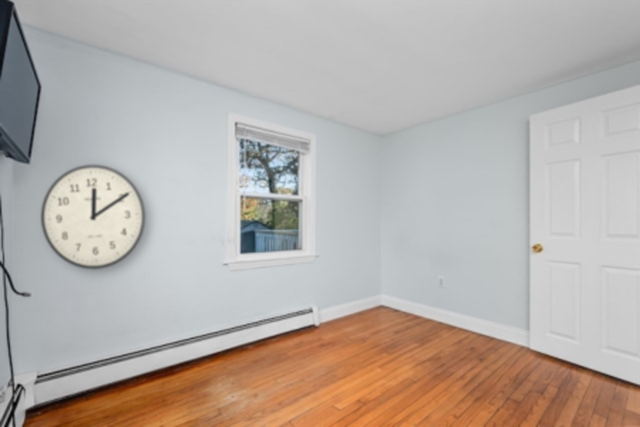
12:10
